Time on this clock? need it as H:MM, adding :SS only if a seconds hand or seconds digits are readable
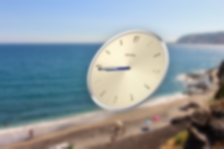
8:44
